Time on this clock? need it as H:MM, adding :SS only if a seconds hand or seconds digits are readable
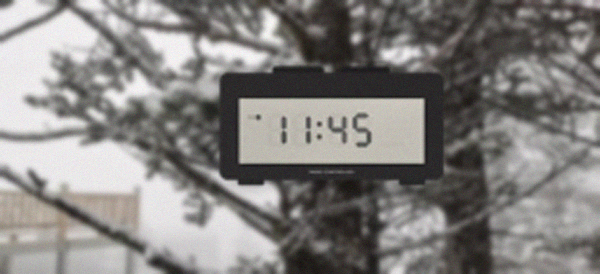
11:45
